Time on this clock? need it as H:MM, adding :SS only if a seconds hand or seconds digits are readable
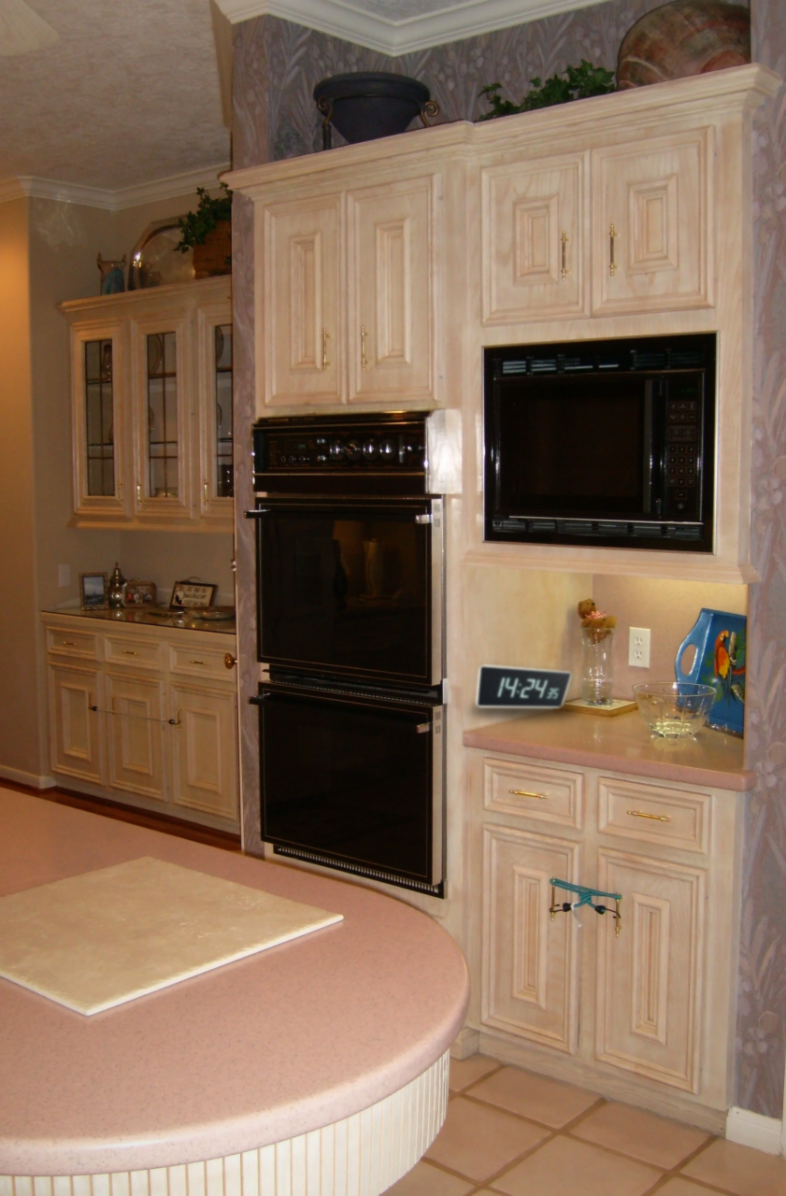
14:24
